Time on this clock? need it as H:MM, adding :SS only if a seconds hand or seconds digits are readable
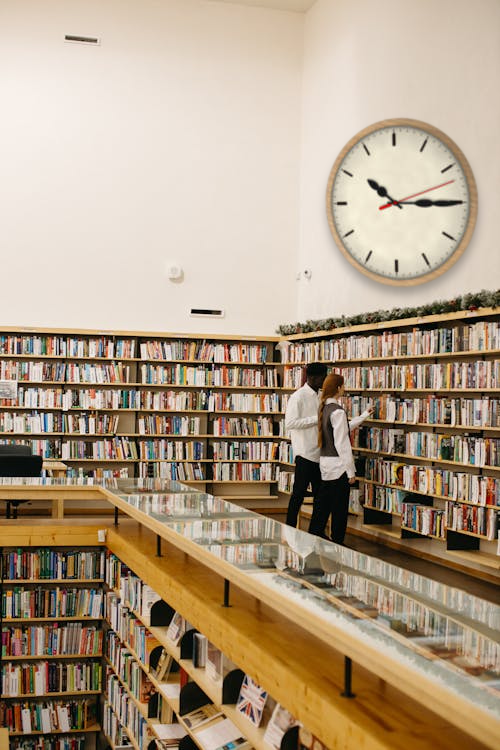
10:15:12
